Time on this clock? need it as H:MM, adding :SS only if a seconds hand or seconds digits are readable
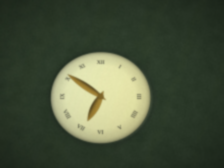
6:51
